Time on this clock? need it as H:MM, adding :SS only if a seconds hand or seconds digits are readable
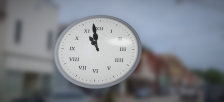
10:58
